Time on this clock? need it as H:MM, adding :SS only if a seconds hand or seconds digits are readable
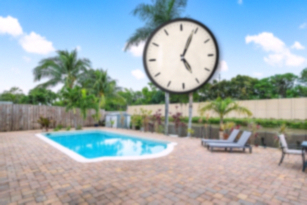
5:04
